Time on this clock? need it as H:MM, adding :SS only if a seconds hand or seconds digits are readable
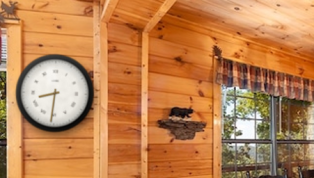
8:31
